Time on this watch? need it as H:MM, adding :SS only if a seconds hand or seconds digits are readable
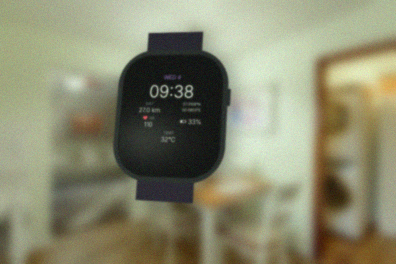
9:38
